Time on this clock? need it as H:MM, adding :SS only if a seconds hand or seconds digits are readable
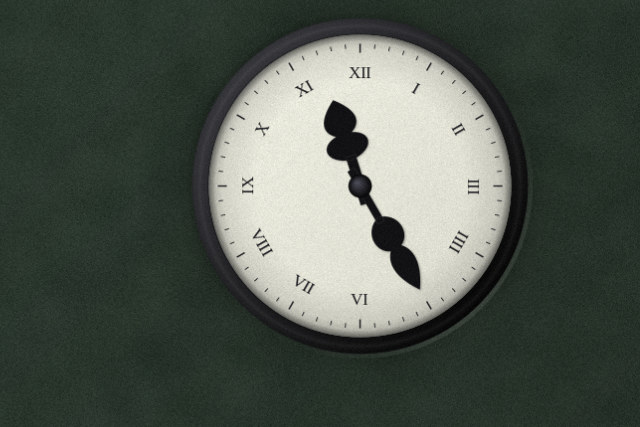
11:25
